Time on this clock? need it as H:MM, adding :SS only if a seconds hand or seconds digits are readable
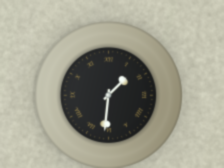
1:31
